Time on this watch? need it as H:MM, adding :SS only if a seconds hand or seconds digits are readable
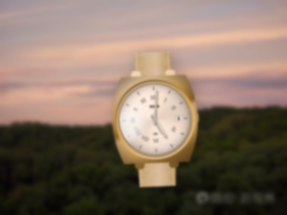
5:01
